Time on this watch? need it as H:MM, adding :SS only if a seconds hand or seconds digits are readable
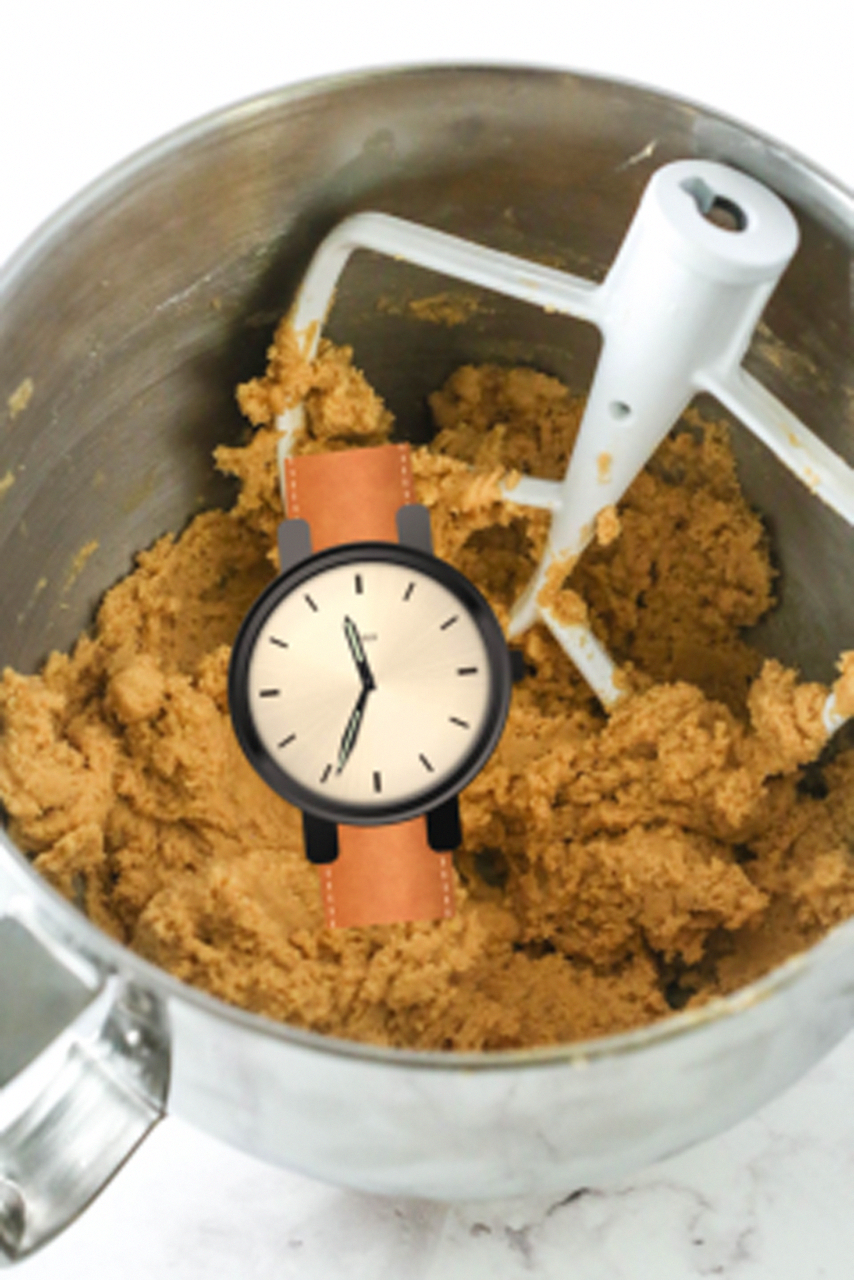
11:34
